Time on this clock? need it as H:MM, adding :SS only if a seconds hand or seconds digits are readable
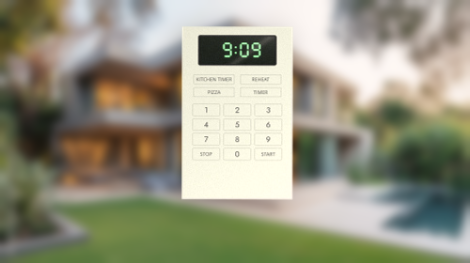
9:09
